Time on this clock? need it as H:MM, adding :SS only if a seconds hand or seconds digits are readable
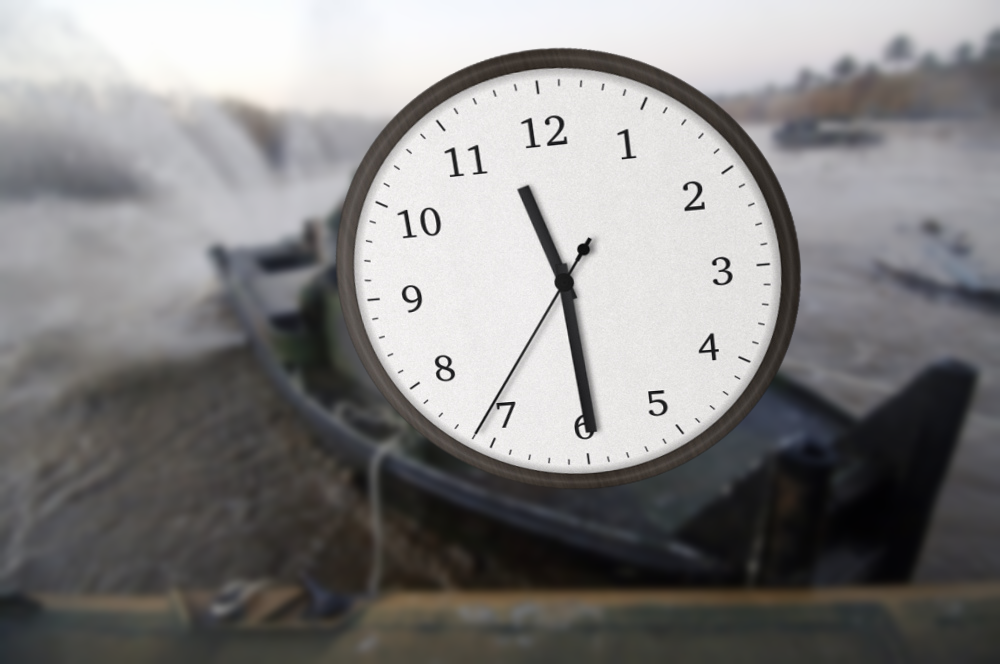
11:29:36
